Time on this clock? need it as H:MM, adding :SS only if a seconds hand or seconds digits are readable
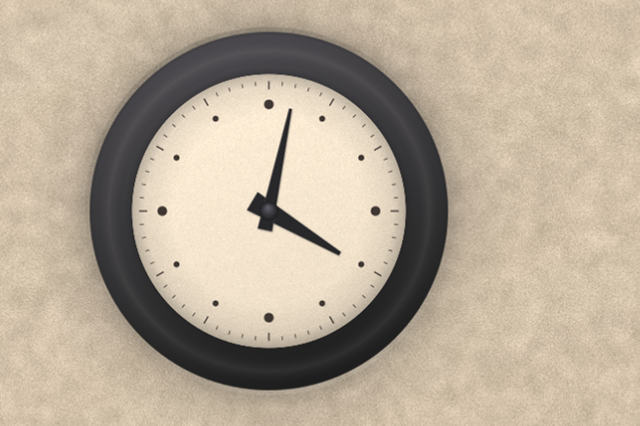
4:02
